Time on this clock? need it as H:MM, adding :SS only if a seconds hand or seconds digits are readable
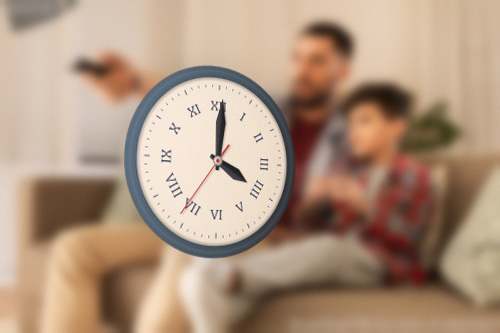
4:00:36
